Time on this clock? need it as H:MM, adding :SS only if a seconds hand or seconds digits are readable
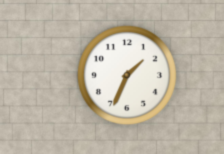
1:34
